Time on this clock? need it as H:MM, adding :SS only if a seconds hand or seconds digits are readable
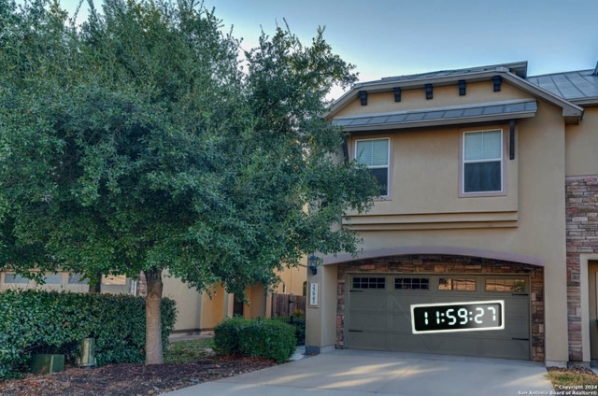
11:59:27
